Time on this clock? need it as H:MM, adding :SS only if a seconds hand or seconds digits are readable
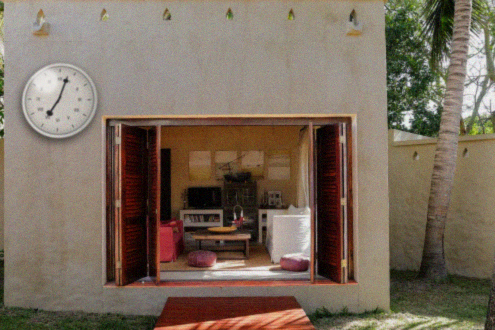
7:03
